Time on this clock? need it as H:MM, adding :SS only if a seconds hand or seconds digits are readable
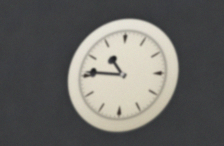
10:46
